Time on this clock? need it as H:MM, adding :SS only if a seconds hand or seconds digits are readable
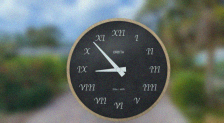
8:53
